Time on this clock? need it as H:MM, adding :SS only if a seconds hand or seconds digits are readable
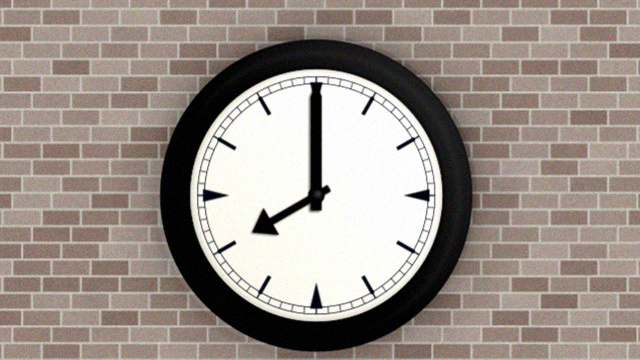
8:00
